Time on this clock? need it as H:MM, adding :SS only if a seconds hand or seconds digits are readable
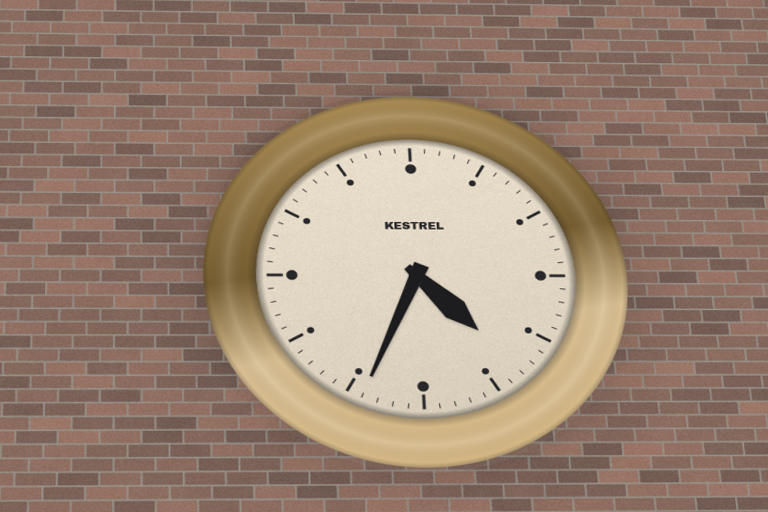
4:34
